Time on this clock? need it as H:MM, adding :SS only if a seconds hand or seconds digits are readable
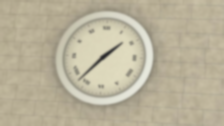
1:37
